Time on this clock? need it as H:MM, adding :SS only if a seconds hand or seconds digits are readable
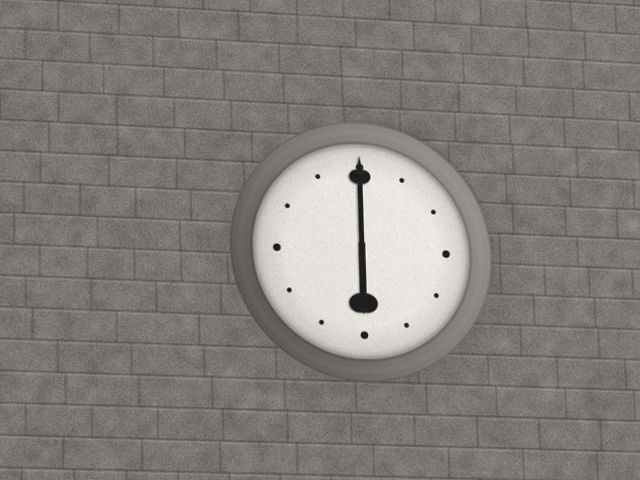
6:00
